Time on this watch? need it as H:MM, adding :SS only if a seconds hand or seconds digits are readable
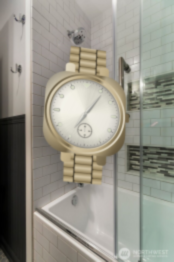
7:06
